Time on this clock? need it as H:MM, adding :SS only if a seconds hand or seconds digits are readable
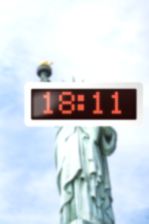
18:11
